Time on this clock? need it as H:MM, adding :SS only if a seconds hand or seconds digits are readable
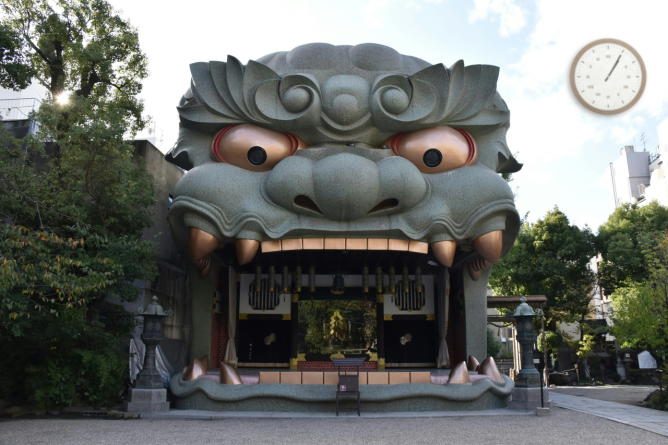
1:05
